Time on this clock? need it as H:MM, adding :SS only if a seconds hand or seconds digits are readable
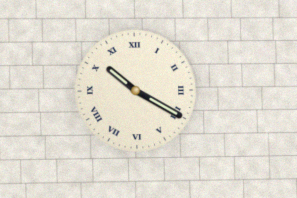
10:20
